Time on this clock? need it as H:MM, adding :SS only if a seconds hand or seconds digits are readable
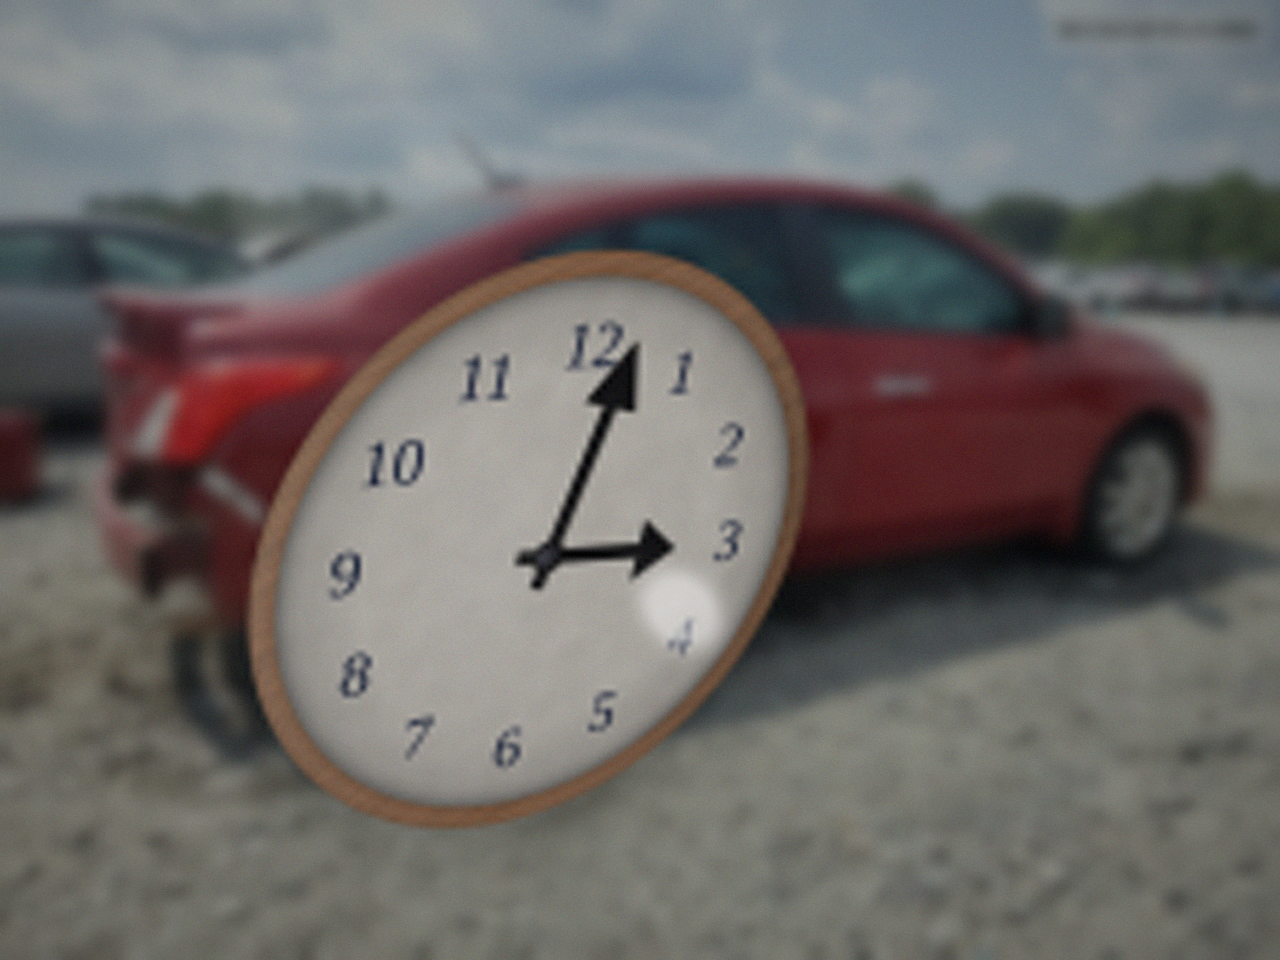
3:02
